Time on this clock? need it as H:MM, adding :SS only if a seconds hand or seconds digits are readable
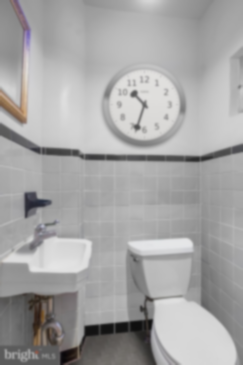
10:33
